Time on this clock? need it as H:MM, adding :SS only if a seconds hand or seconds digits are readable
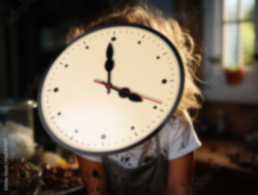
3:59:19
